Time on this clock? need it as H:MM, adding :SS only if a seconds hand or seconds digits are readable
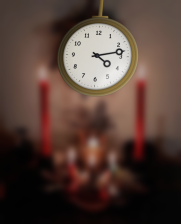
4:13
